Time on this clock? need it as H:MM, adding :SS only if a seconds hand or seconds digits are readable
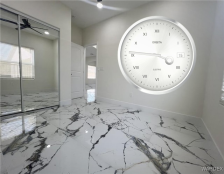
3:46
